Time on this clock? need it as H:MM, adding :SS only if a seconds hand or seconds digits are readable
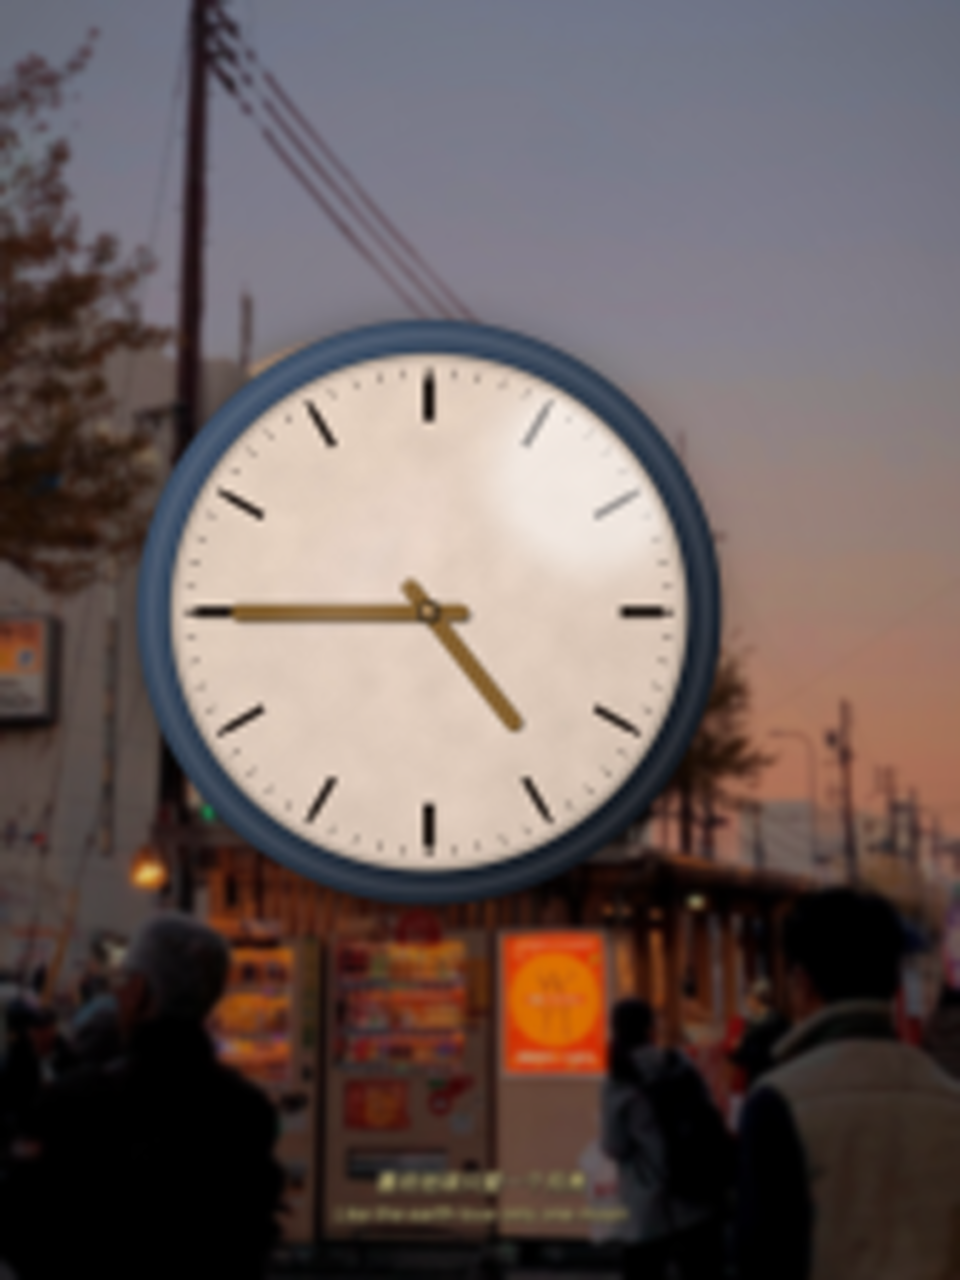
4:45
